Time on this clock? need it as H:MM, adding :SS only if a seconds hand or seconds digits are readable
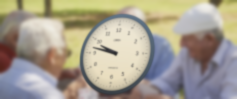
9:47
